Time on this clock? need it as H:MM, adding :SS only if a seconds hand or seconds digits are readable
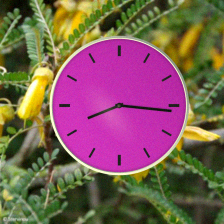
8:16
